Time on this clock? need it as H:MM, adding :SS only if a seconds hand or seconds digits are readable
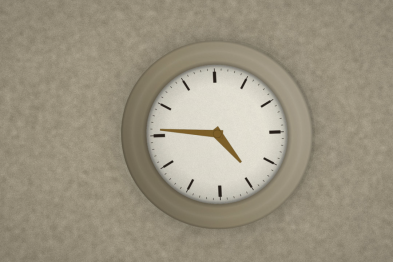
4:46
